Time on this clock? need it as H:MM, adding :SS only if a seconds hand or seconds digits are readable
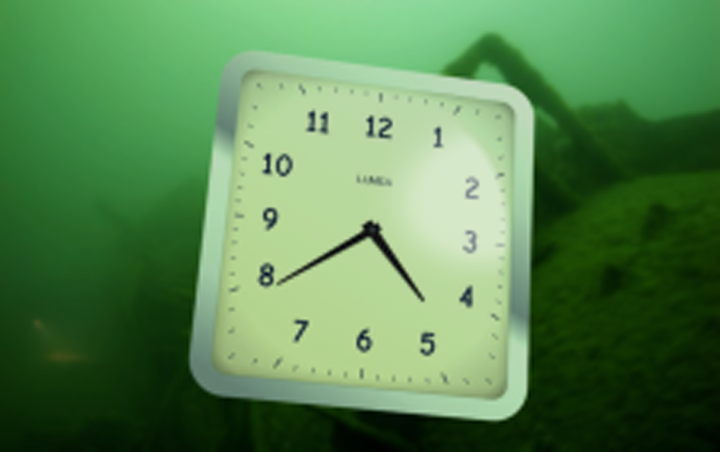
4:39
